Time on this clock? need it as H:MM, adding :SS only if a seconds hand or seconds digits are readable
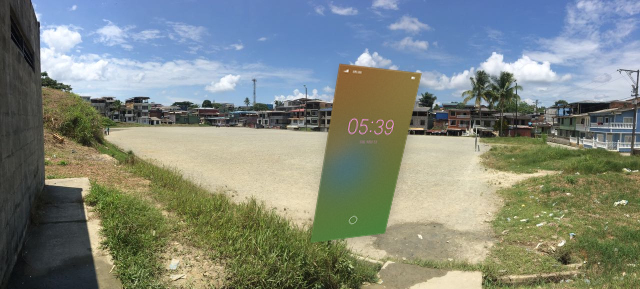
5:39
